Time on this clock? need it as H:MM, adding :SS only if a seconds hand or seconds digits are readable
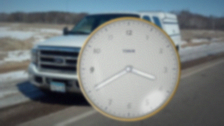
3:40
